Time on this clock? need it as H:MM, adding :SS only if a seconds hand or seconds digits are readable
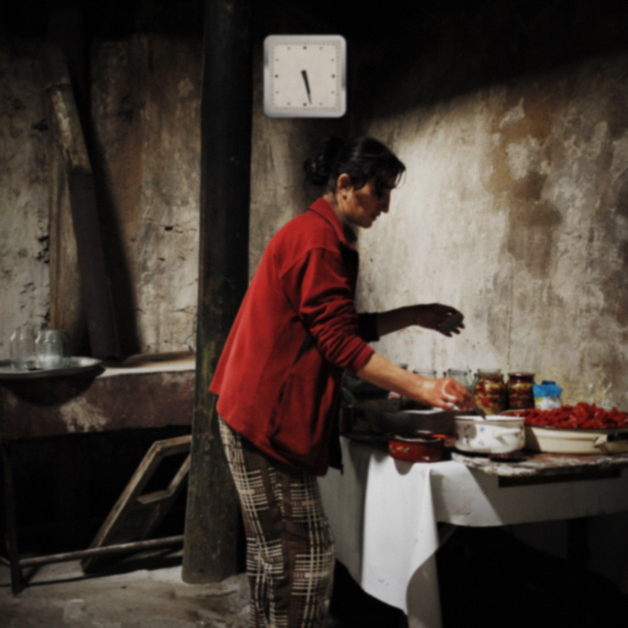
5:28
